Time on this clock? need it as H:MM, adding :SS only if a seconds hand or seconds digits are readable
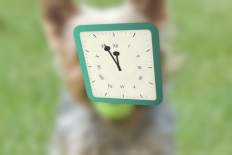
11:56
